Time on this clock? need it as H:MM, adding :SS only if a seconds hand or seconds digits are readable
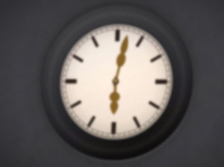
6:02
